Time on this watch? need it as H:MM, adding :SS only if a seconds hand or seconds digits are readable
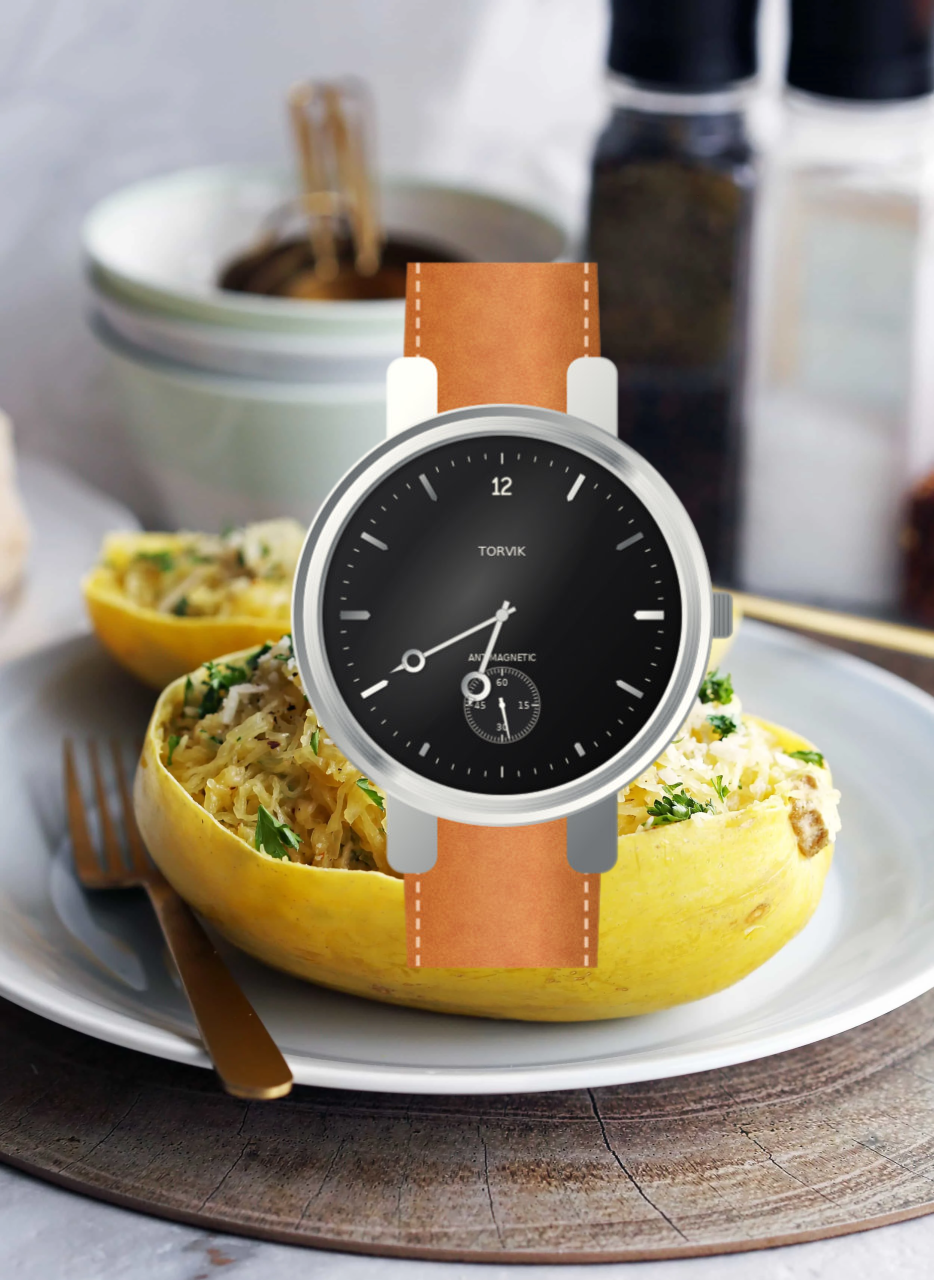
6:40:28
